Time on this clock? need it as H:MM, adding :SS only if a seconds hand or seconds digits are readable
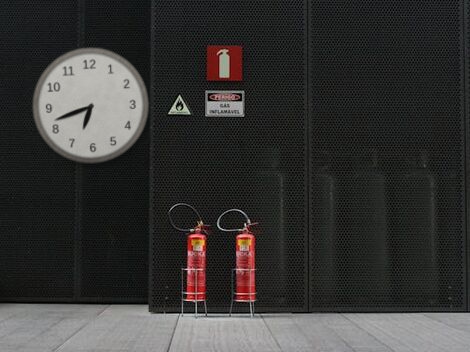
6:42
